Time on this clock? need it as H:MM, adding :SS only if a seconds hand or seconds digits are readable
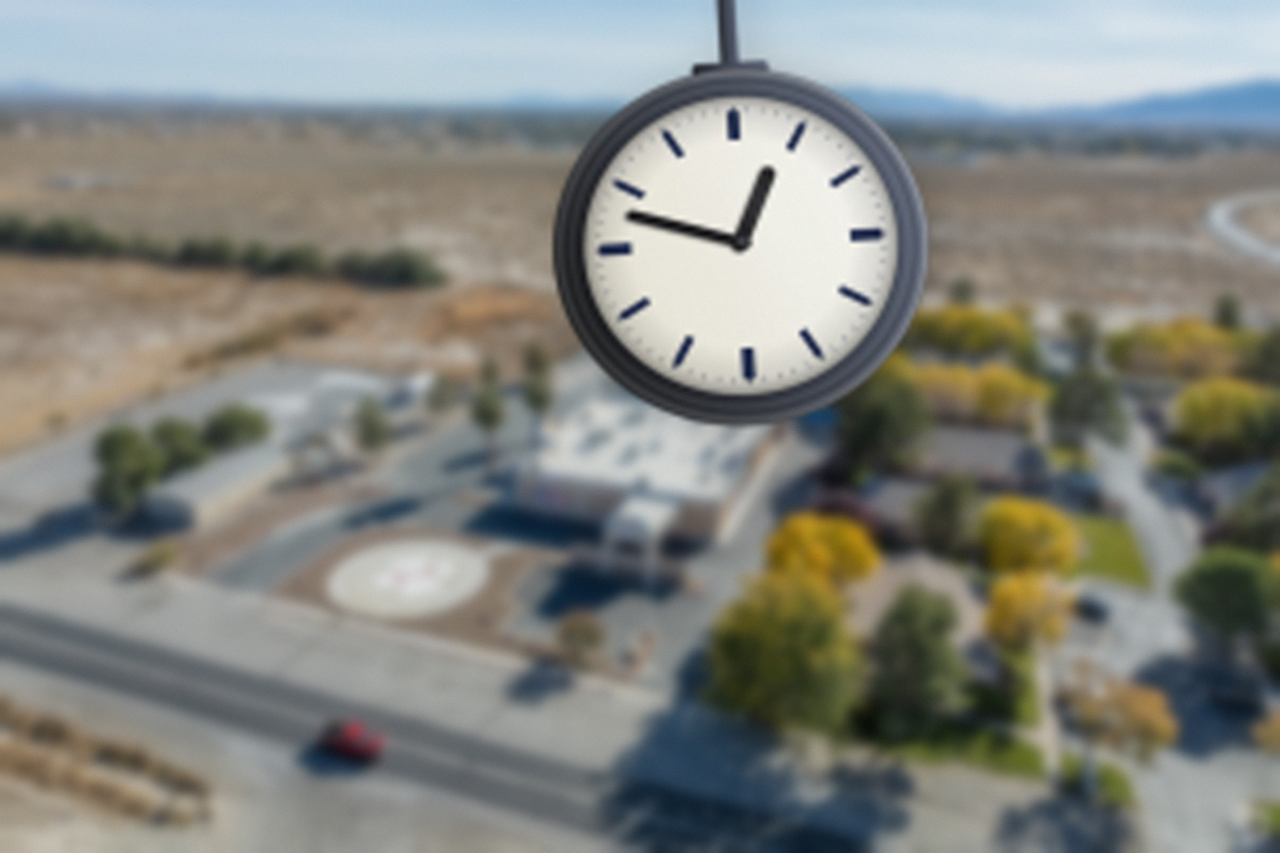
12:48
